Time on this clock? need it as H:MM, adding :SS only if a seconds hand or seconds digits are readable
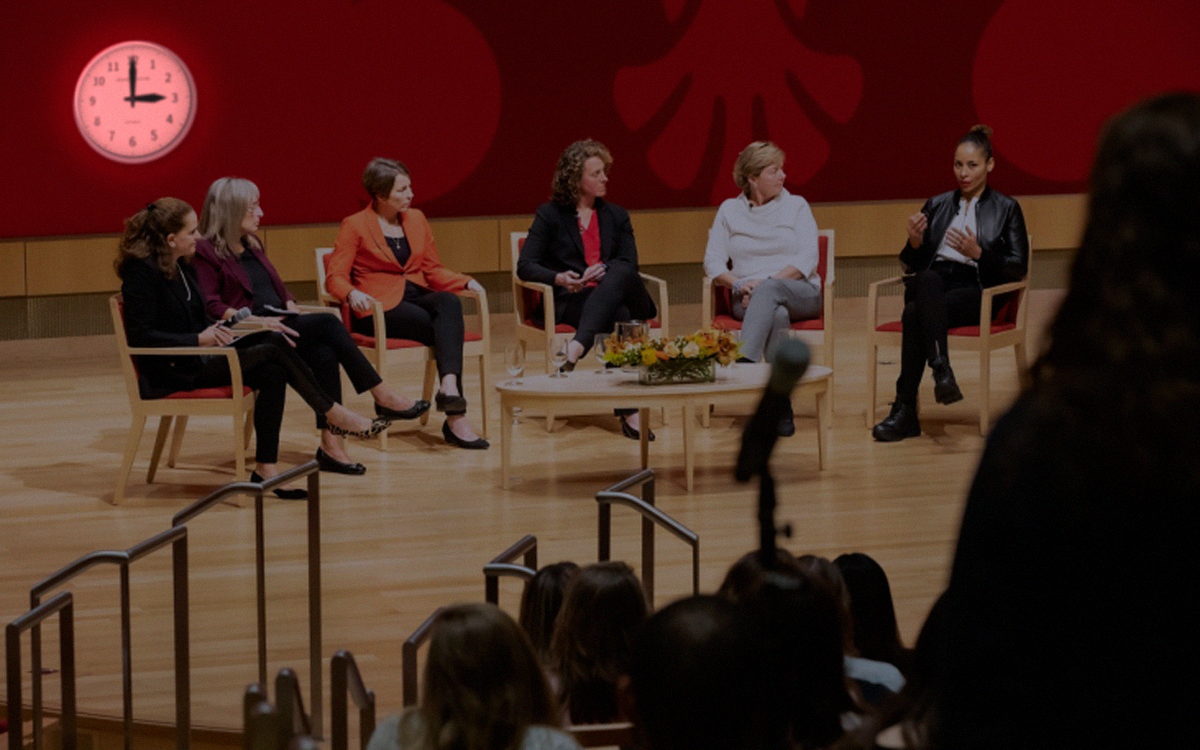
3:00
